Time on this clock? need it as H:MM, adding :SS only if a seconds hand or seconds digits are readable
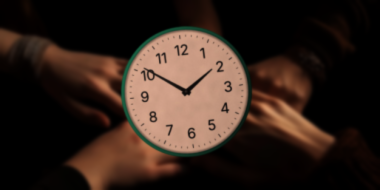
1:51
